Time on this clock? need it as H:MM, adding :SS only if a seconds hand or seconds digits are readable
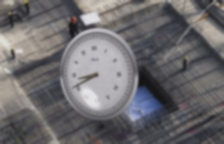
8:41
